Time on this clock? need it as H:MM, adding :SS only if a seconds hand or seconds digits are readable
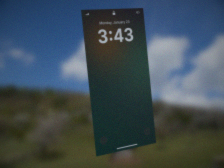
3:43
